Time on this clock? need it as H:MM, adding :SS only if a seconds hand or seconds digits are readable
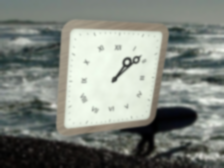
1:08
